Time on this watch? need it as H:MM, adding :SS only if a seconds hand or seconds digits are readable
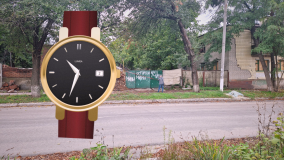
10:33
